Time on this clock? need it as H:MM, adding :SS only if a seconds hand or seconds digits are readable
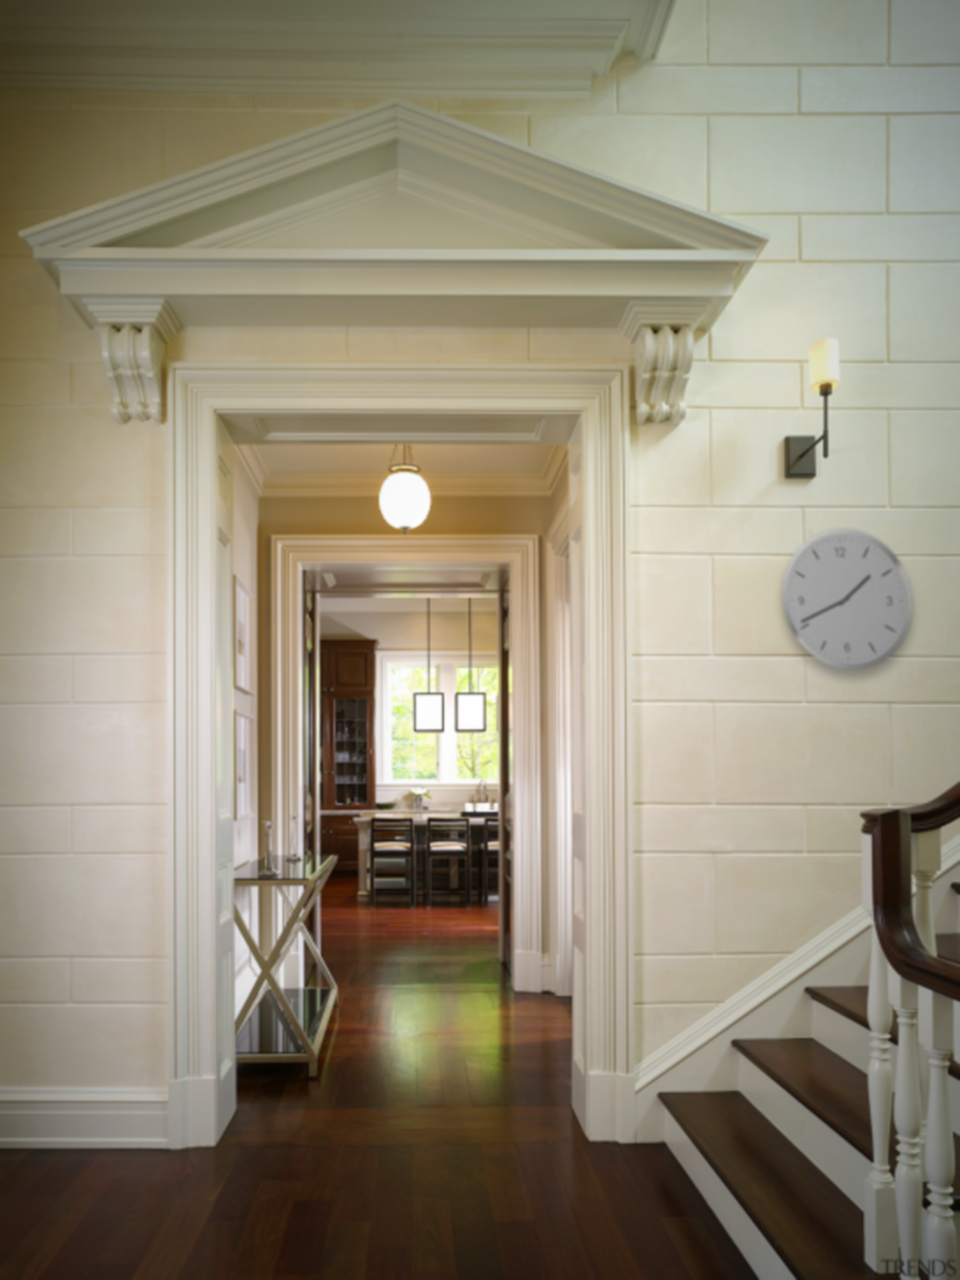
1:41
